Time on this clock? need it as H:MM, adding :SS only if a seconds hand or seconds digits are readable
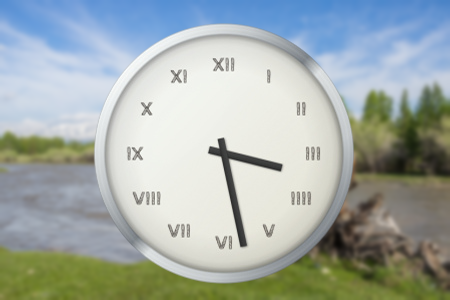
3:28
